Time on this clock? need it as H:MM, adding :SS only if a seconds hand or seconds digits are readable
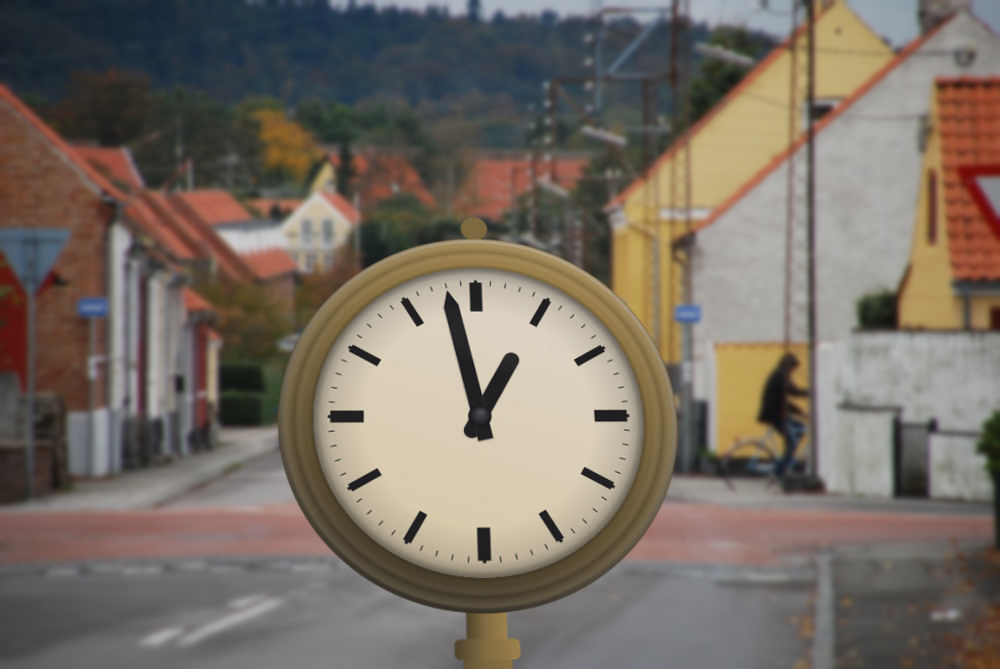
12:58
